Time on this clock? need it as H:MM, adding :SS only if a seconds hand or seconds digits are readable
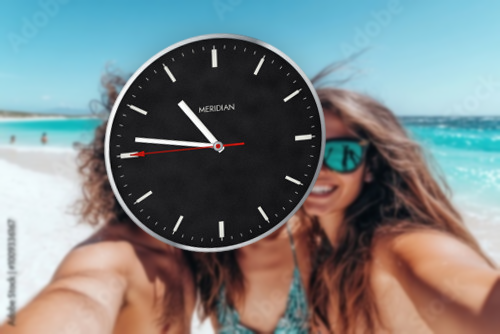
10:46:45
